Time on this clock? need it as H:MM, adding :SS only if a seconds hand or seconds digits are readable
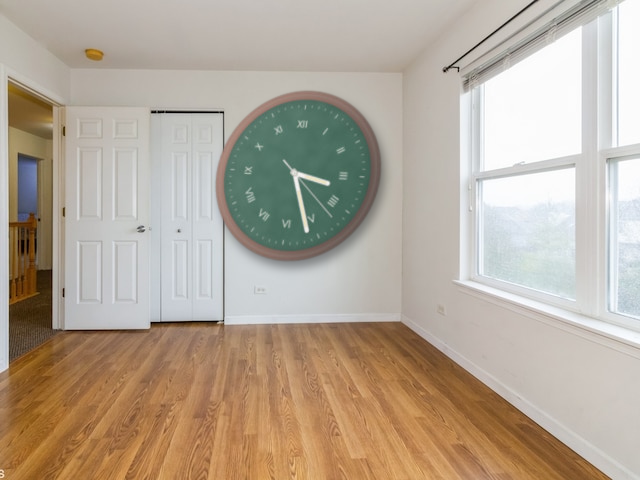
3:26:22
